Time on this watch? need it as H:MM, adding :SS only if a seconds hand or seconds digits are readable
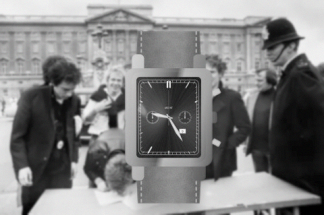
9:25
